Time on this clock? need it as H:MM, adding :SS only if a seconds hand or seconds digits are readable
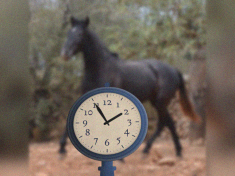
1:55
